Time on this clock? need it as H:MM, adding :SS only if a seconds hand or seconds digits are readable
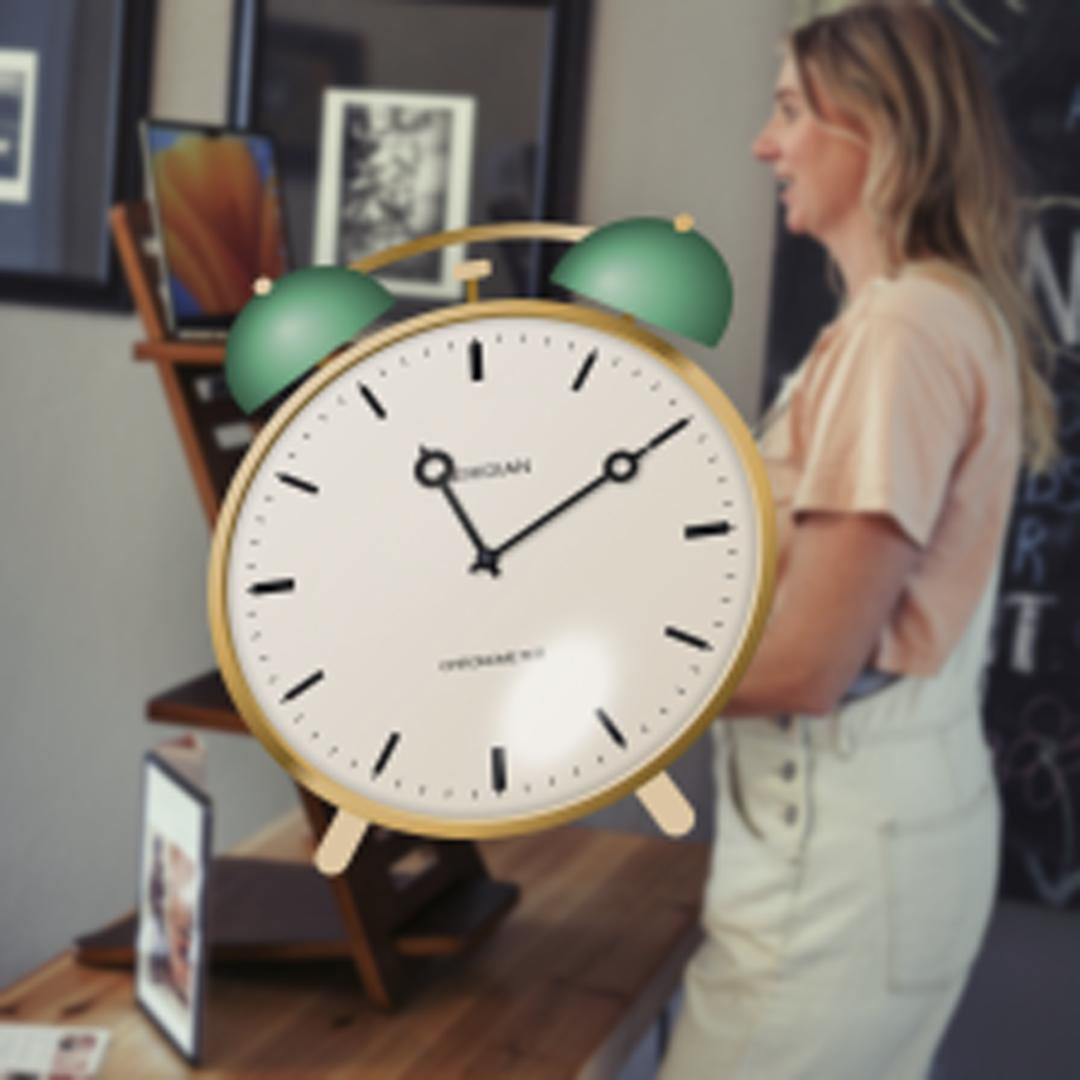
11:10
